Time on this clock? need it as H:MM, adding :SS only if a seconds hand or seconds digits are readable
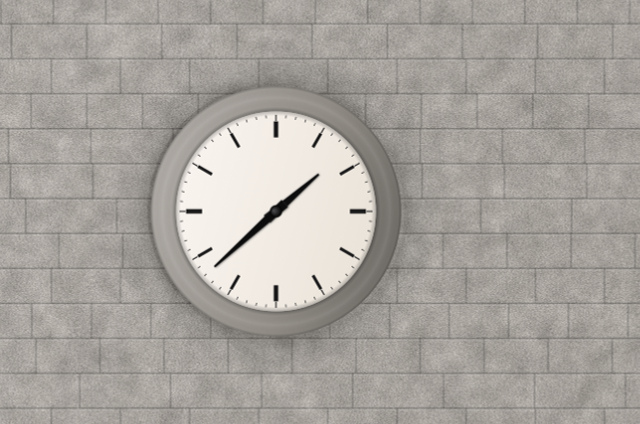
1:38
